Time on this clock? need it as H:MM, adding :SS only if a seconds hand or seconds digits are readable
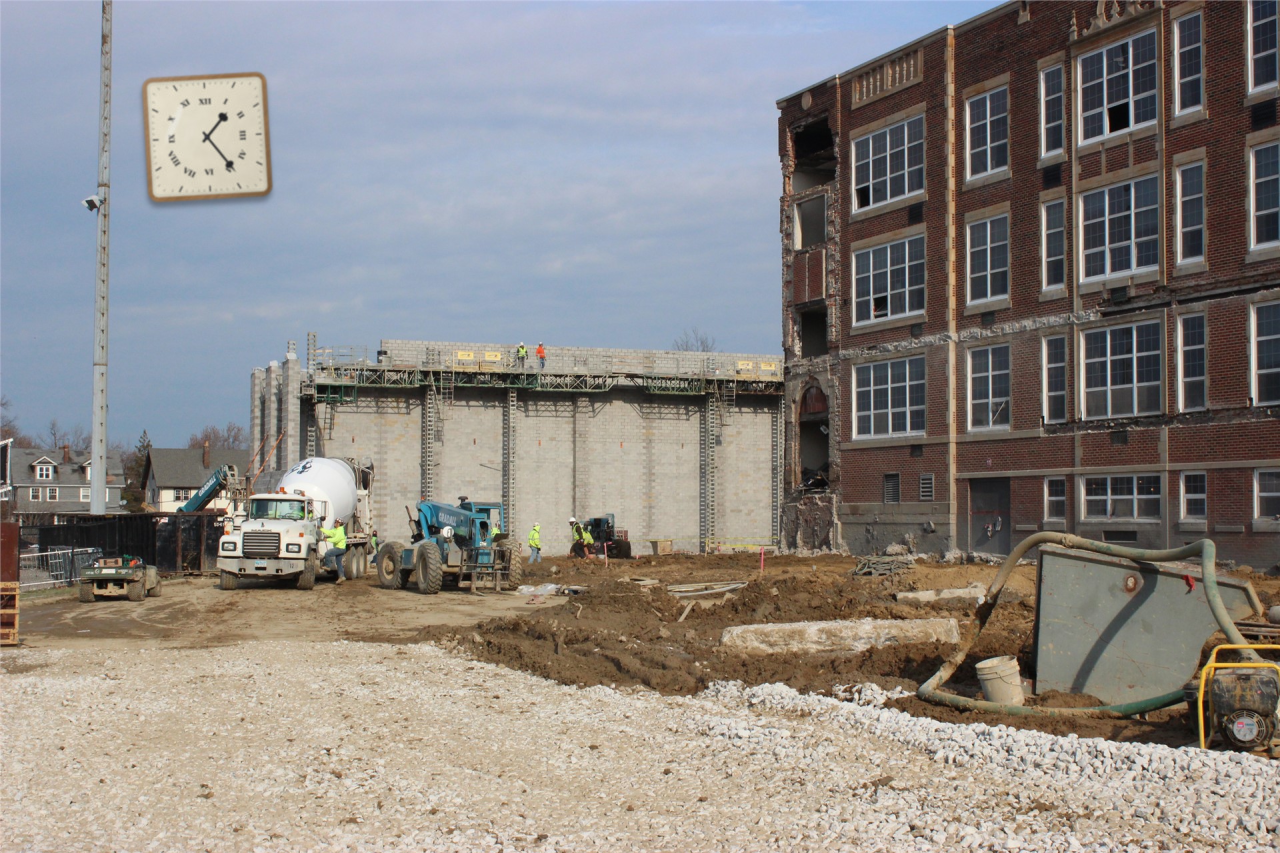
1:24
